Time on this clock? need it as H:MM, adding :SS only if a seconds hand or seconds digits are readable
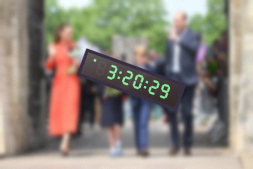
3:20:29
